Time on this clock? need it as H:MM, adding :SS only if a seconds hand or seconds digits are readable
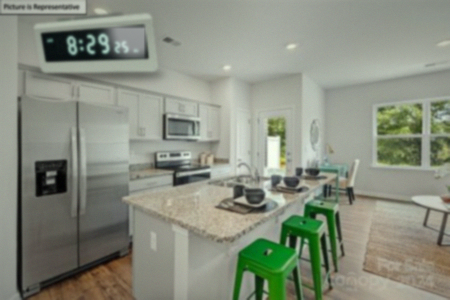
8:29
